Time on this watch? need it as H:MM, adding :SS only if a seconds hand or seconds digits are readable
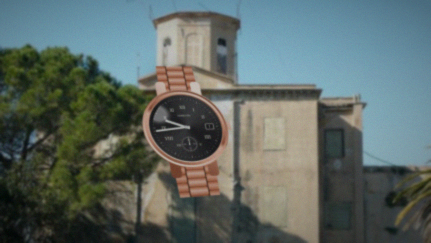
9:44
